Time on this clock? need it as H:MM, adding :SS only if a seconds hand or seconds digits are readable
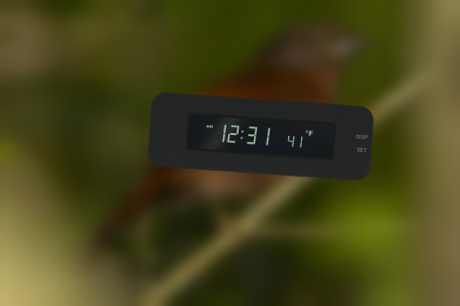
12:31
